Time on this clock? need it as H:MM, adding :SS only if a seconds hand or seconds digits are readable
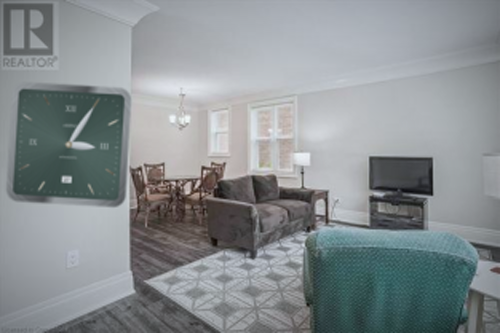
3:05
